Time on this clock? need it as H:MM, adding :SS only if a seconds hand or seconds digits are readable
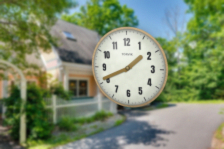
1:41
